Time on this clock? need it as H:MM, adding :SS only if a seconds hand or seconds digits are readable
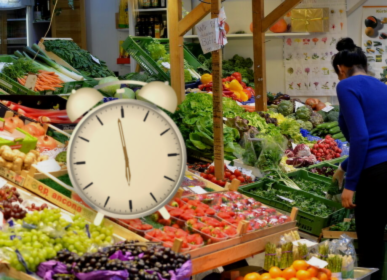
5:59
